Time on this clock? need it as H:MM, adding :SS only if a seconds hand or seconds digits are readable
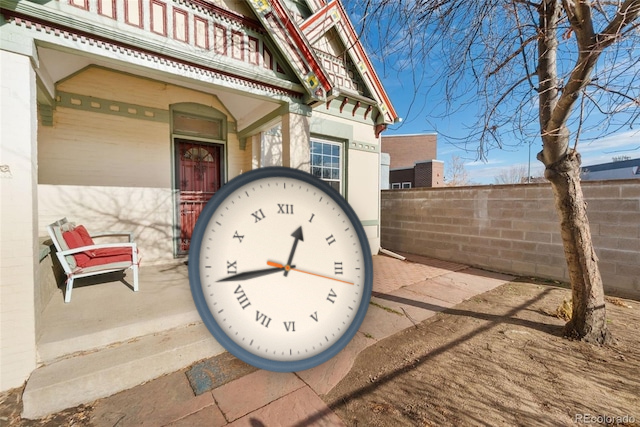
12:43:17
